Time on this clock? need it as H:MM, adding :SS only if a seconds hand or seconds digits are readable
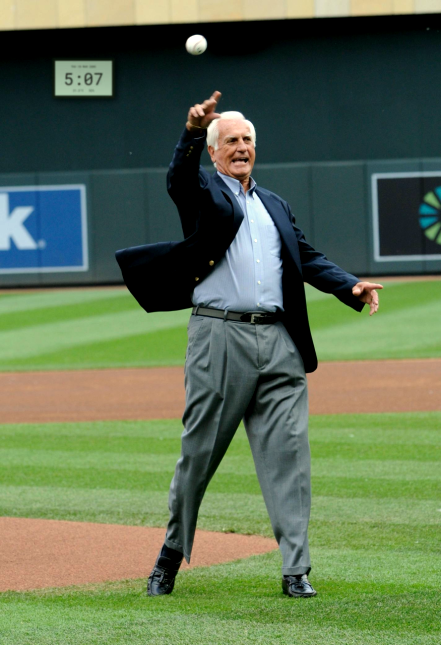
5:07
